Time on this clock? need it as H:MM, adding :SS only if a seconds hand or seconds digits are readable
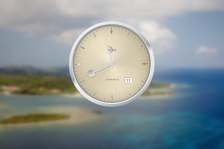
11:41
